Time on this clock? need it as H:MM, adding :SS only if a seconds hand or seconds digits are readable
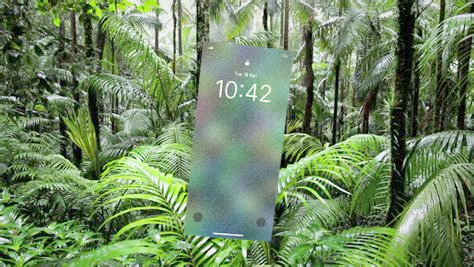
10:42
